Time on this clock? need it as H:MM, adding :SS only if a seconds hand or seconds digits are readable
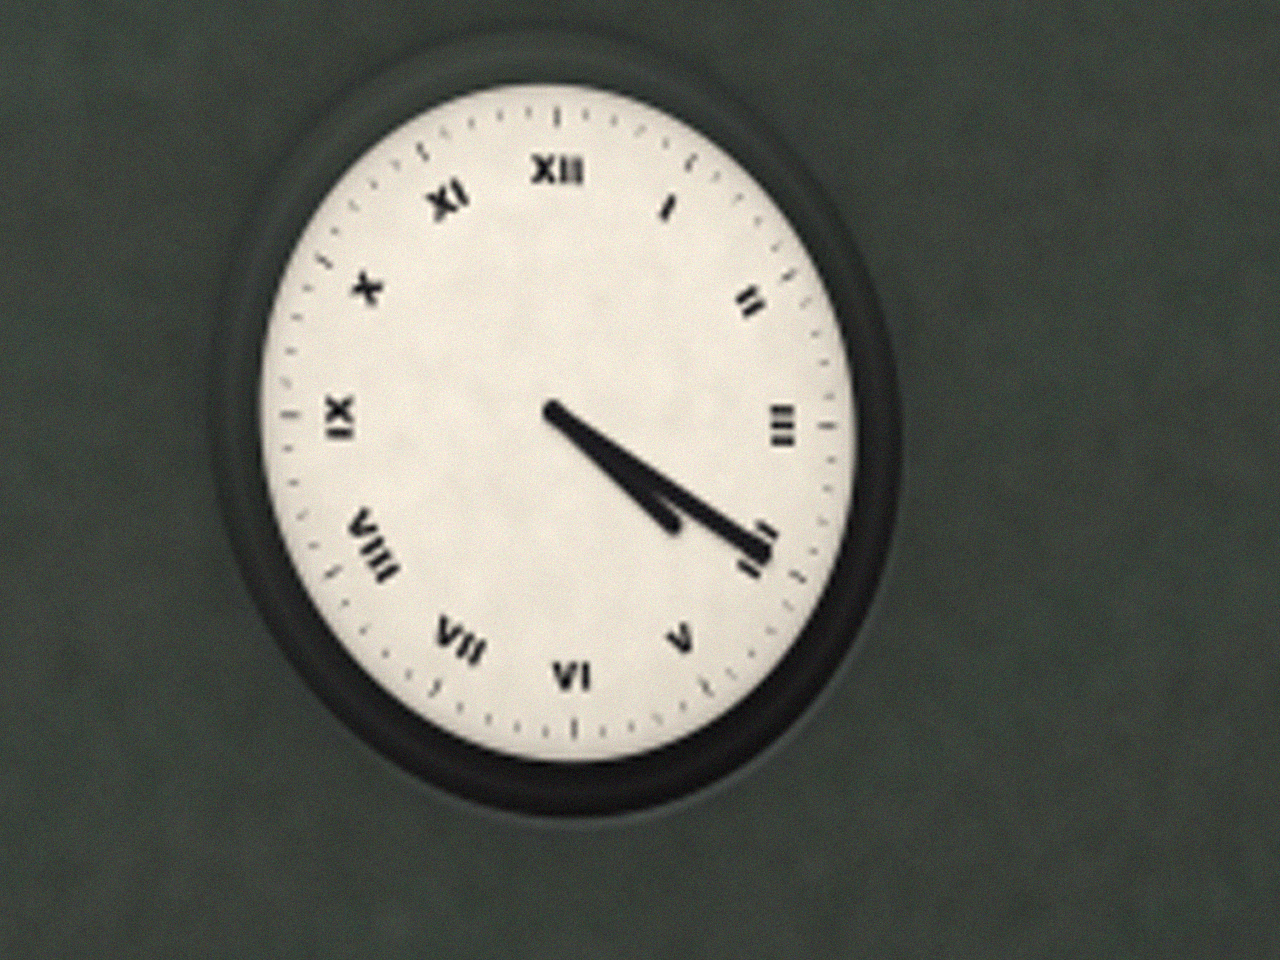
4:20
